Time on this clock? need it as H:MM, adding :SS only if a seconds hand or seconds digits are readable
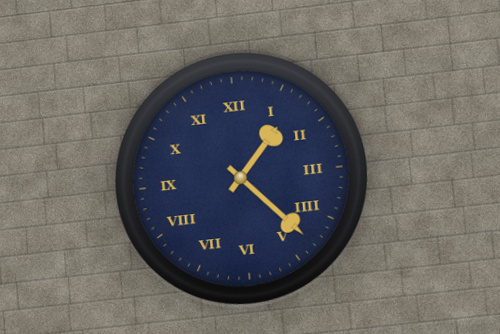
1:23
